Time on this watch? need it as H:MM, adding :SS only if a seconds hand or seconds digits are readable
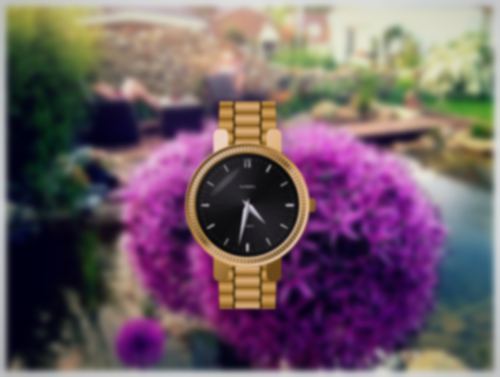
4:32
